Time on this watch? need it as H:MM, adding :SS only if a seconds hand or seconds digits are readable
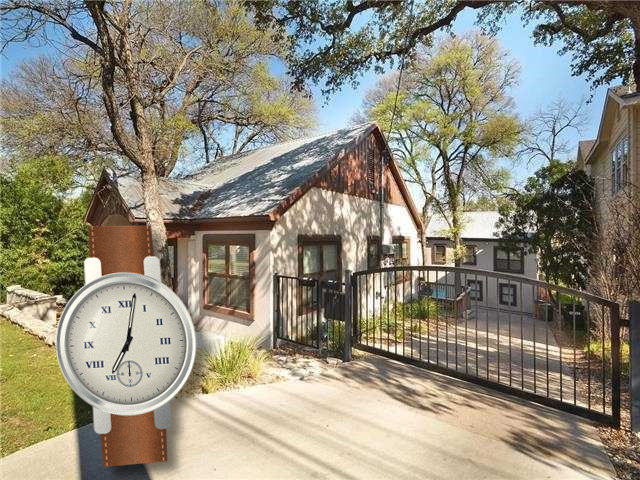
7:02
